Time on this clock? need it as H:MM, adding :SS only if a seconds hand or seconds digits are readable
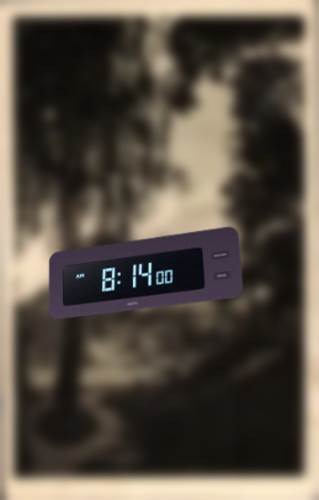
8:14:00
